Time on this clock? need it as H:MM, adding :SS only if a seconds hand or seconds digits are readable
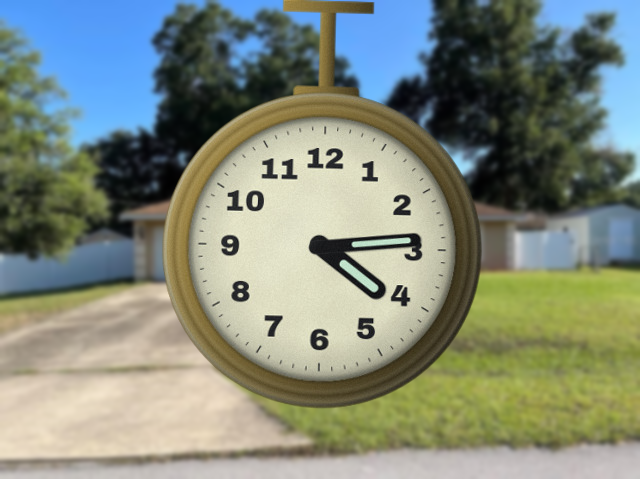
4:14
